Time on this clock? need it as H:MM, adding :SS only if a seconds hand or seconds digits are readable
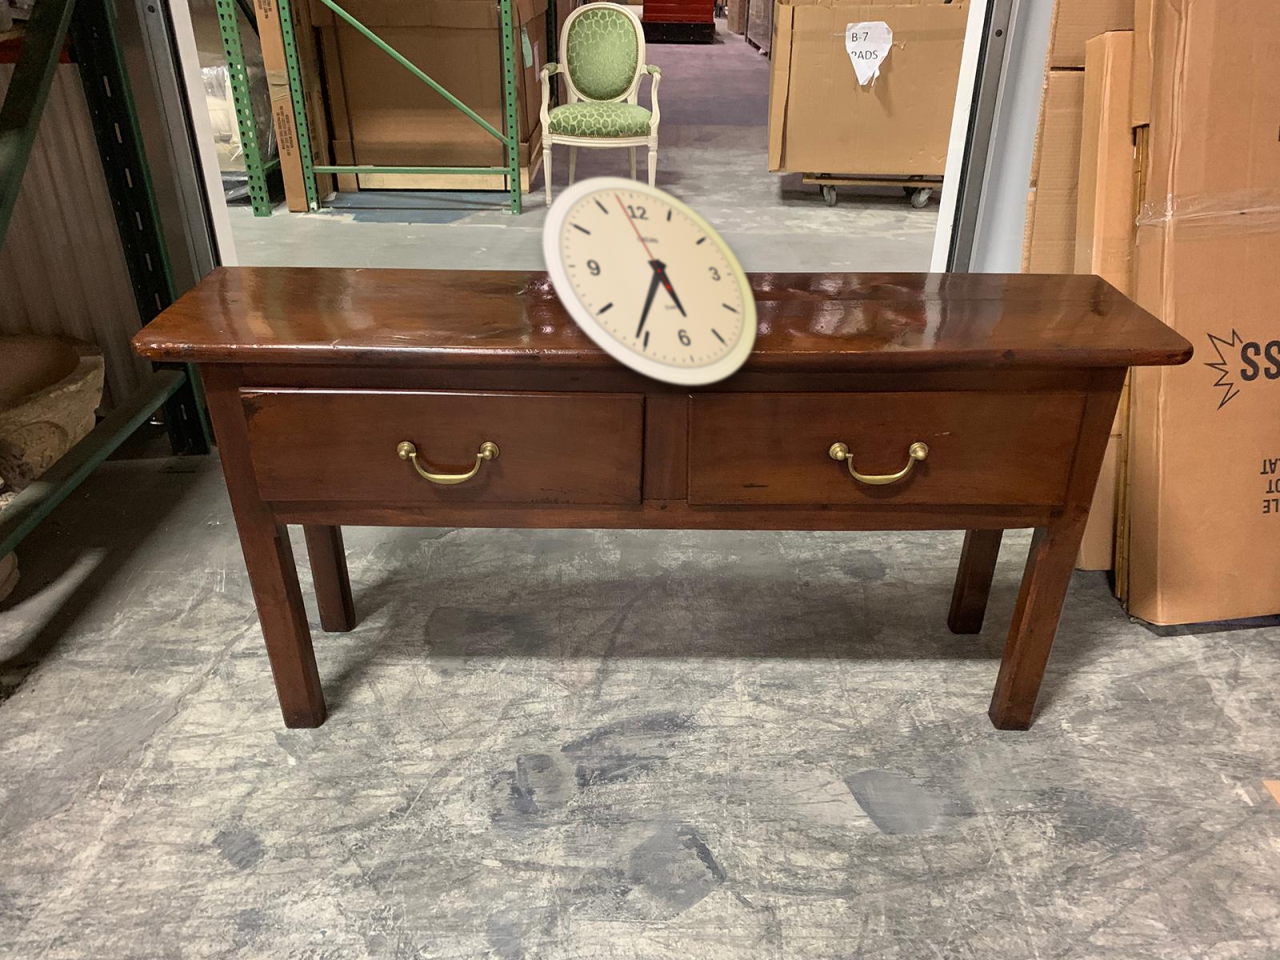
5:35:58
